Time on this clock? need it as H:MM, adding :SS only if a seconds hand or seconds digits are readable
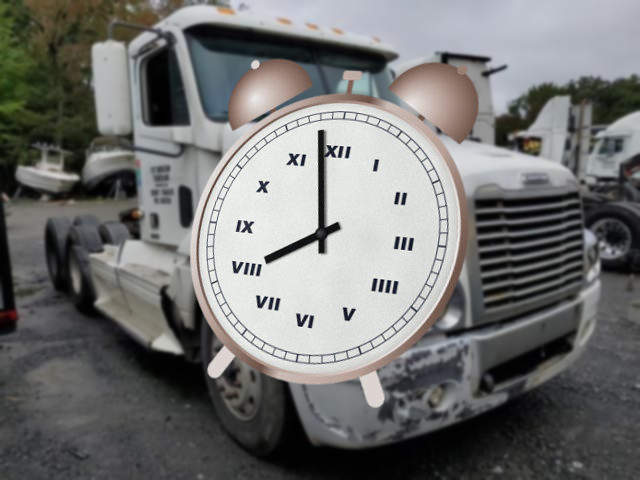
7:58
